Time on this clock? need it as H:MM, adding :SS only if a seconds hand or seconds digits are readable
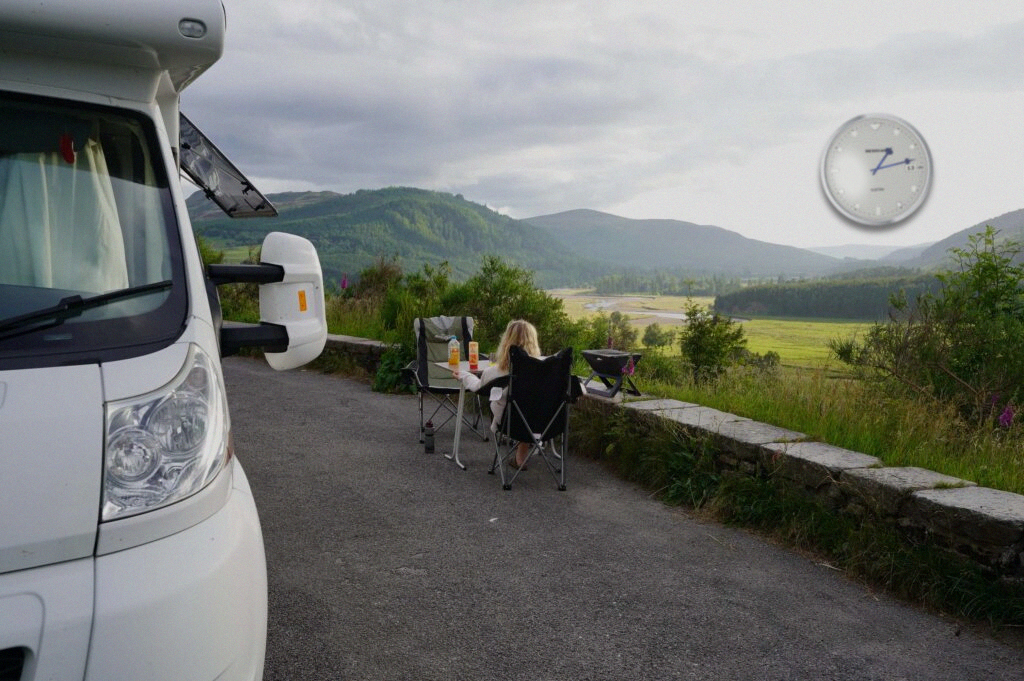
1:13
